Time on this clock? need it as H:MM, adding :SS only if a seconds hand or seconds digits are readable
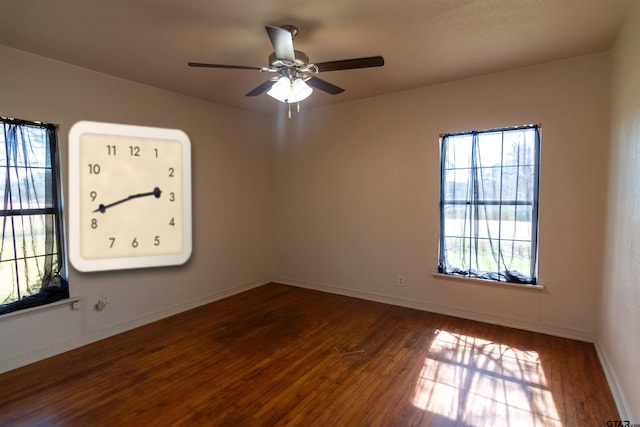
2:42
